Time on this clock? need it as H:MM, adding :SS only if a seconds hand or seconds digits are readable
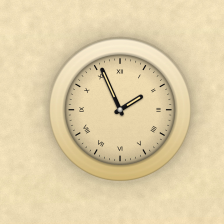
1:56
